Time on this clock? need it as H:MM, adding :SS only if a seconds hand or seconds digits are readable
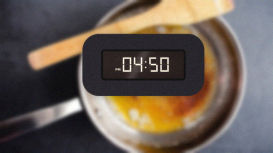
4:50
